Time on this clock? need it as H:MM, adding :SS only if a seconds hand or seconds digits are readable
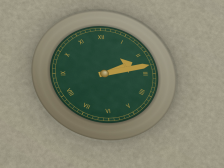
2:13
